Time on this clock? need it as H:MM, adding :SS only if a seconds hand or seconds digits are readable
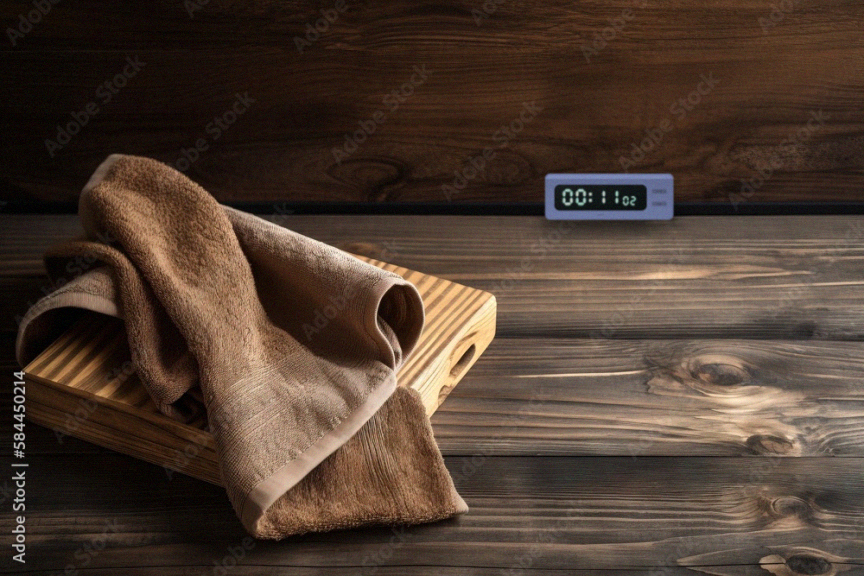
0:11:02
